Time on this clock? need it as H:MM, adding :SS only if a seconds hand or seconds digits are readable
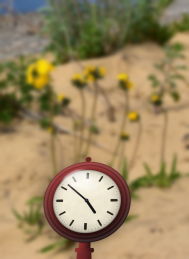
4:52
